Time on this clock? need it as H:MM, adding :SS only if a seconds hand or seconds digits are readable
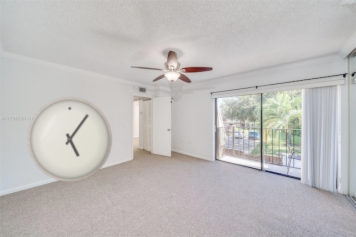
5:06
